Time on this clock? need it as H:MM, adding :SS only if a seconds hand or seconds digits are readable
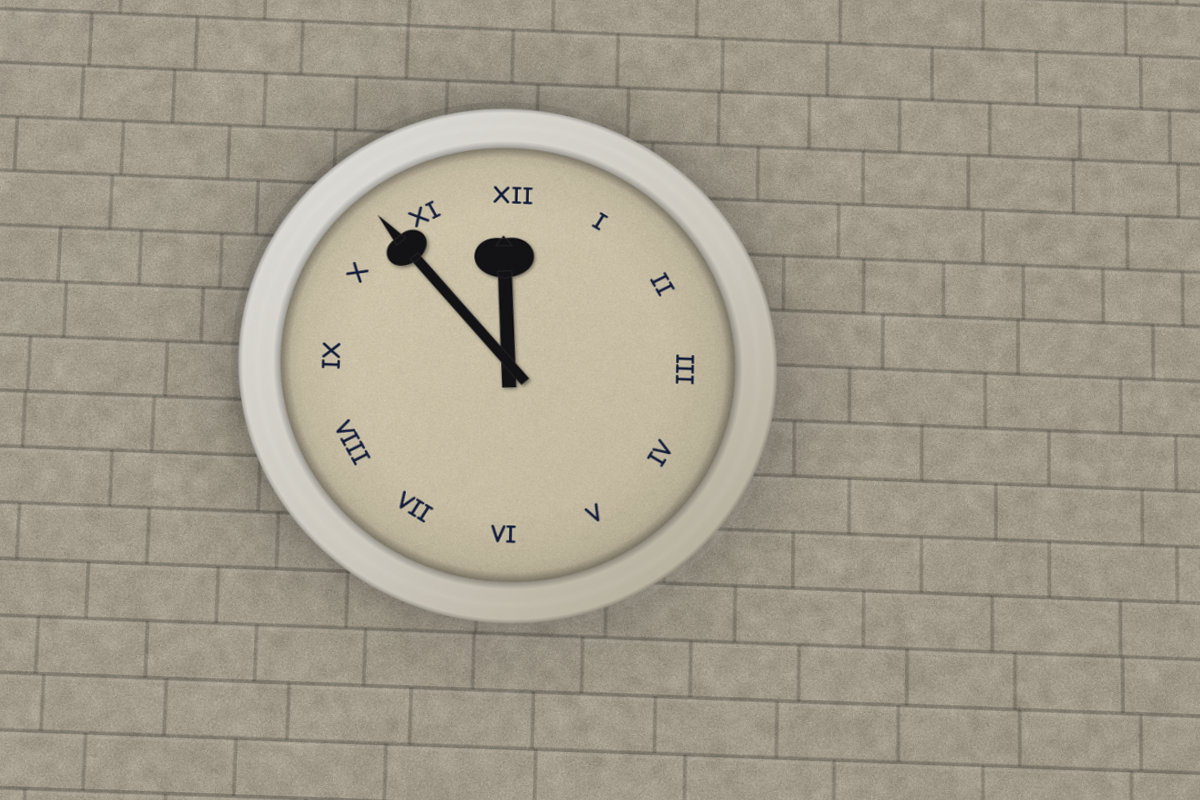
11:53
